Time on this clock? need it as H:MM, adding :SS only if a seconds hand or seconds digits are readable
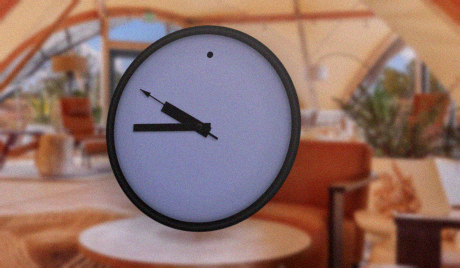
9:43:49
